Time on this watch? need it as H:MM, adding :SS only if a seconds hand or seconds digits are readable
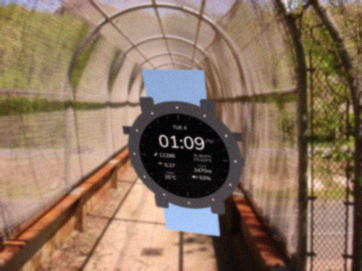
1:09
